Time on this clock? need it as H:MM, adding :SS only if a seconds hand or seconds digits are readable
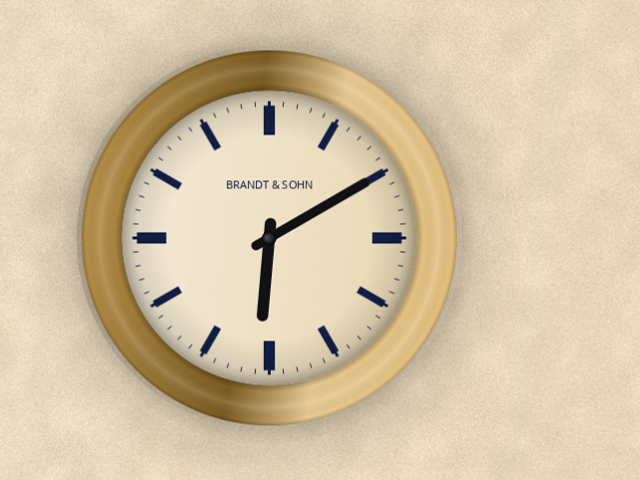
6:10
